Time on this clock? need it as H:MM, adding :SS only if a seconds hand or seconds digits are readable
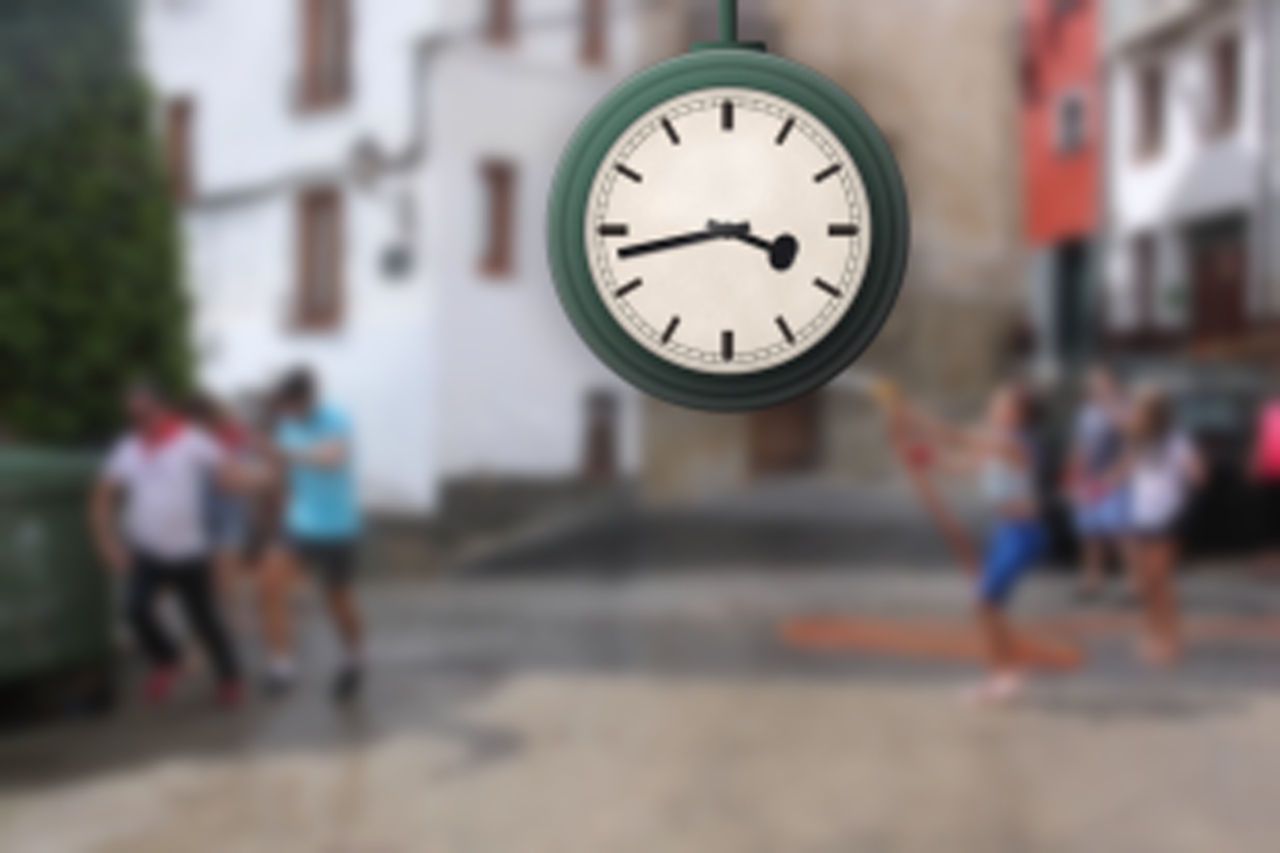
3:43
